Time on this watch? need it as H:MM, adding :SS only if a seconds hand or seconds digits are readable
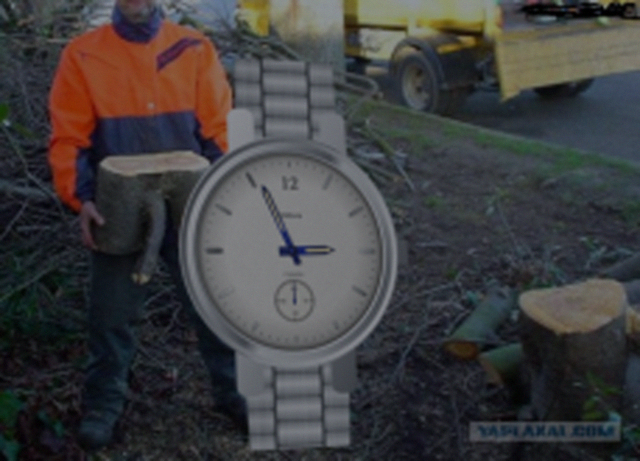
2:56
